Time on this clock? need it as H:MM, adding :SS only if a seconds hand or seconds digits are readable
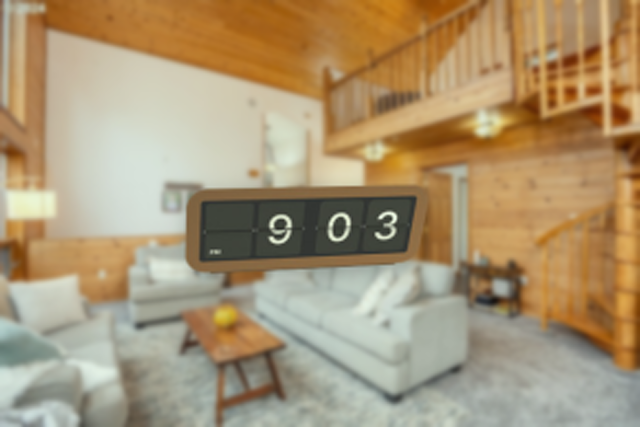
9:03
